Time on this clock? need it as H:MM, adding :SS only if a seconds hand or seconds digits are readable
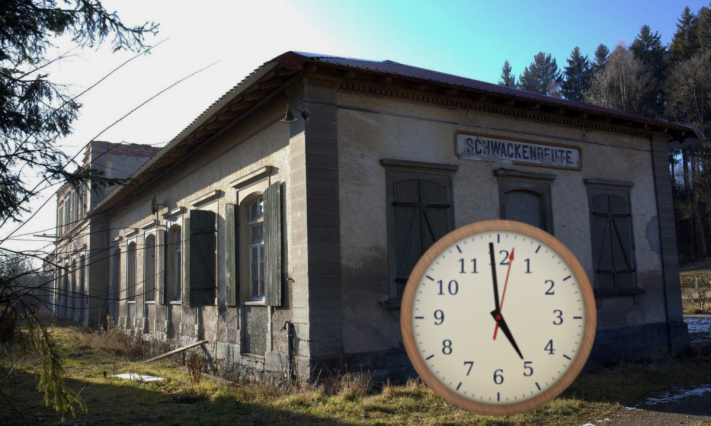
4:59:02
